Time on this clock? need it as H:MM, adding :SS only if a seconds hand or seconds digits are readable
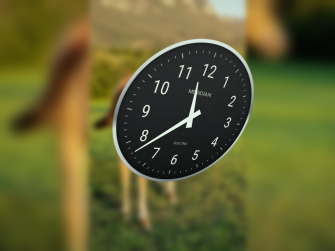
11:38
